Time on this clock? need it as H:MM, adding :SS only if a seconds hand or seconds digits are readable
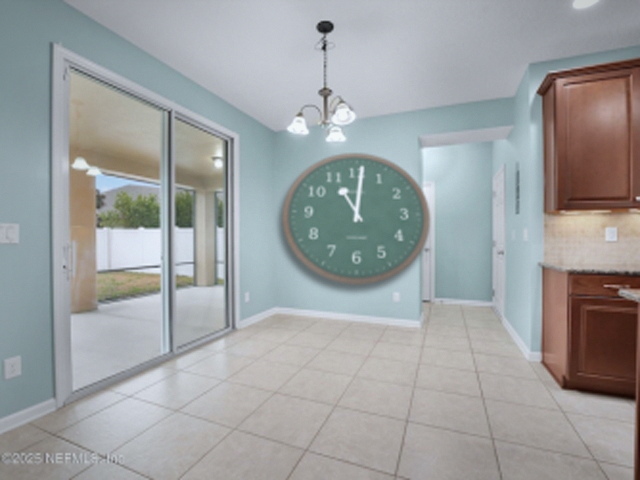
11:01
